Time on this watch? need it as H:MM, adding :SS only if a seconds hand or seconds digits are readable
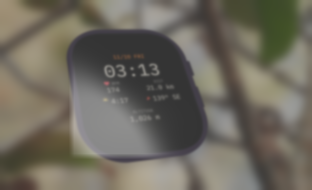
3:13
